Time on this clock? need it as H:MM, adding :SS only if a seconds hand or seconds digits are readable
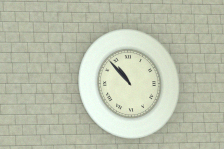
10:53
